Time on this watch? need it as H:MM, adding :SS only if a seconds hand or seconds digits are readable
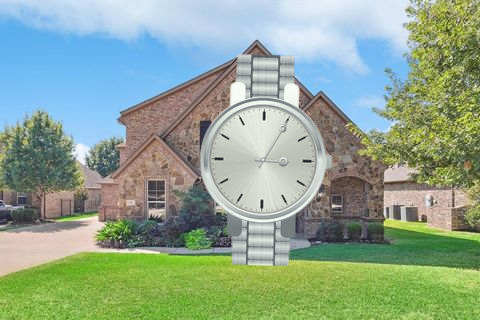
3:05
